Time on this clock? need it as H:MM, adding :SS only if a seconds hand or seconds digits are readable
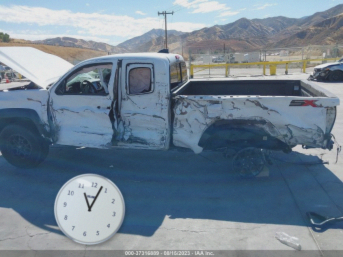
11:03
